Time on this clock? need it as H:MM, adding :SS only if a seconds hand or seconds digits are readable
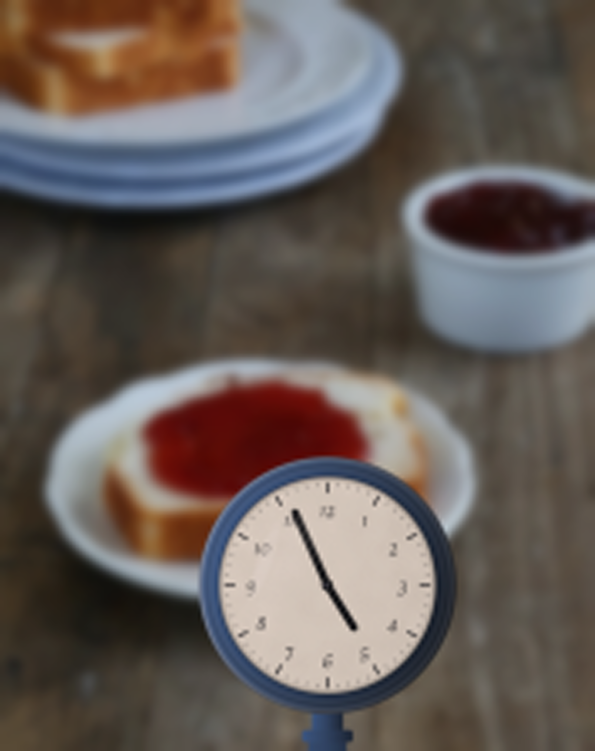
4:56
